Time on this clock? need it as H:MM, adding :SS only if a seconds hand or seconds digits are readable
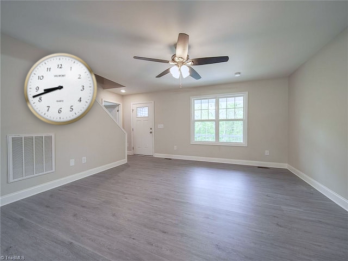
8:42
